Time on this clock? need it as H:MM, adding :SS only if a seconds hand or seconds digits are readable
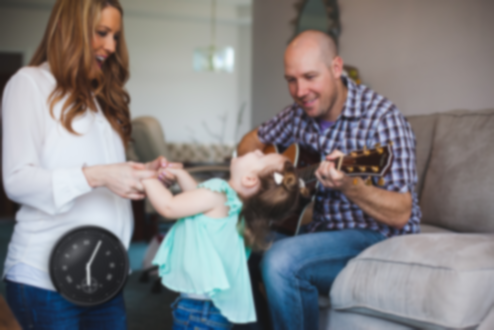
6:05
